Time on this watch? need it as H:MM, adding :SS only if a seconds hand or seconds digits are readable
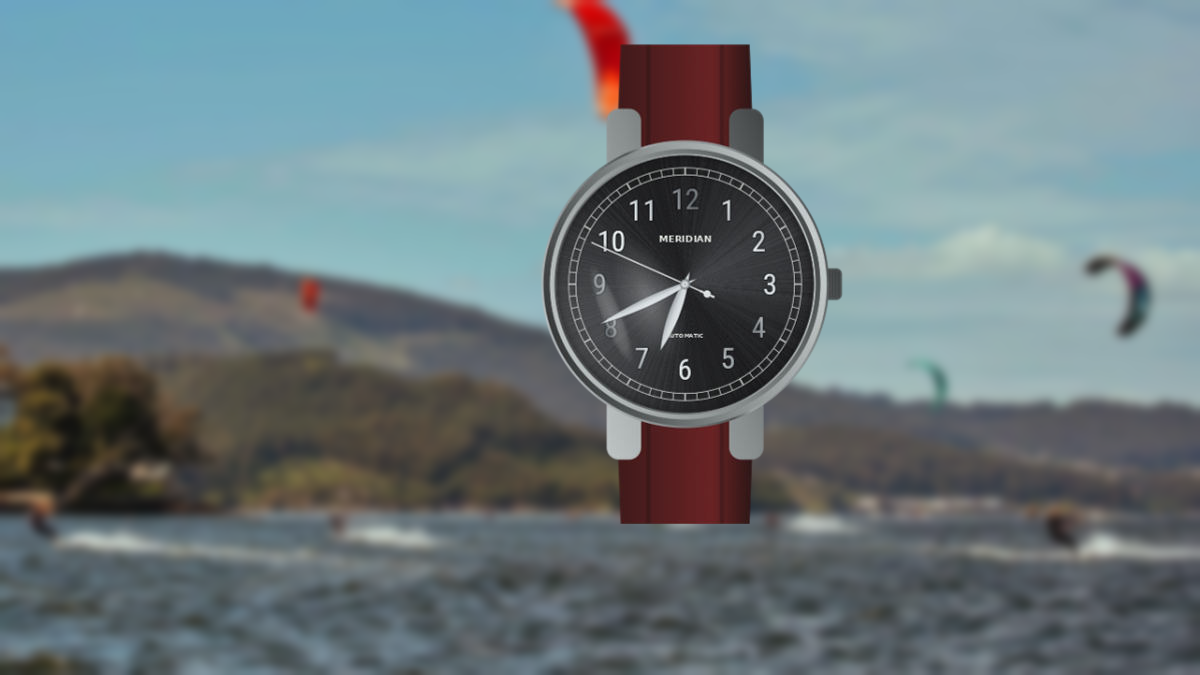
6:40:49
